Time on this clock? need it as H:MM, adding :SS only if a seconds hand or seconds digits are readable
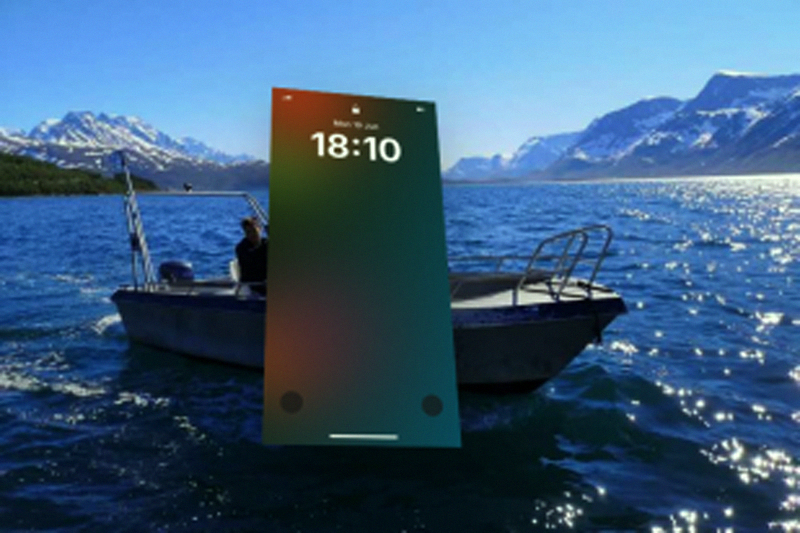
18:10
